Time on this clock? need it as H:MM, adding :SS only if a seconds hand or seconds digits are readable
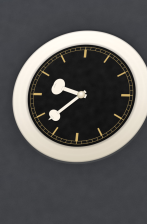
9:38
